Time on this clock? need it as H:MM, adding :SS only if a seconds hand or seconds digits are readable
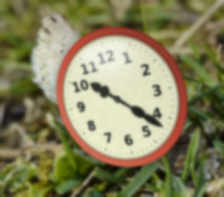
10:22
